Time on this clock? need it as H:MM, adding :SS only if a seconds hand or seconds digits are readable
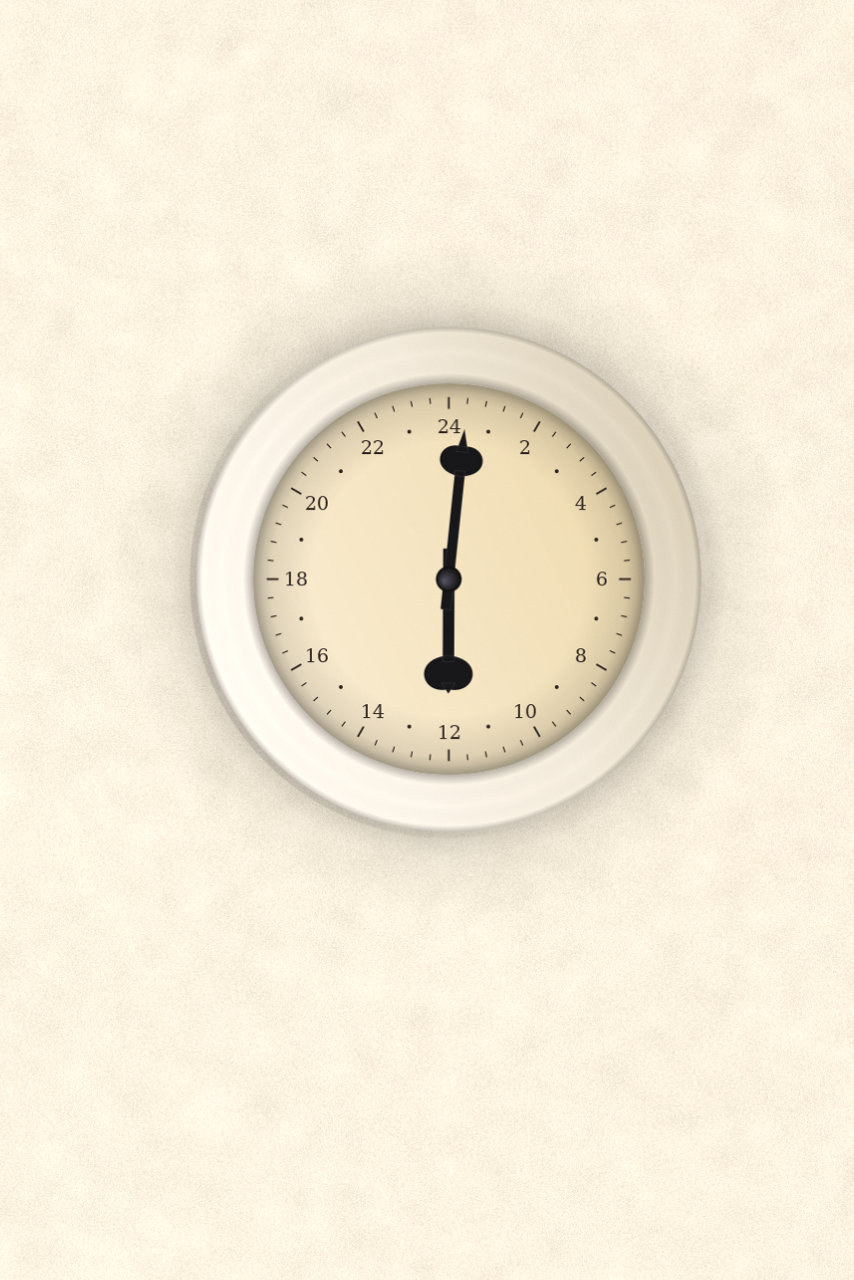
12:01
